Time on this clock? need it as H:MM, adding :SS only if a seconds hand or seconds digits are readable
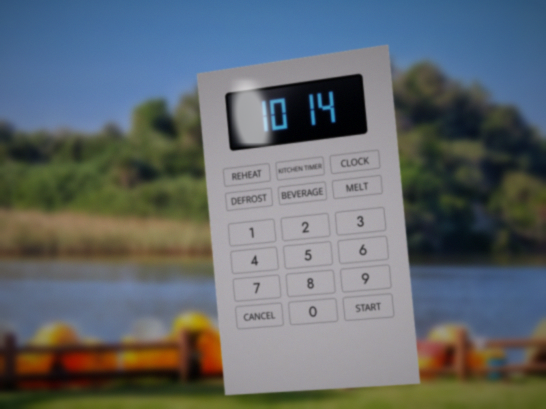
10:14
